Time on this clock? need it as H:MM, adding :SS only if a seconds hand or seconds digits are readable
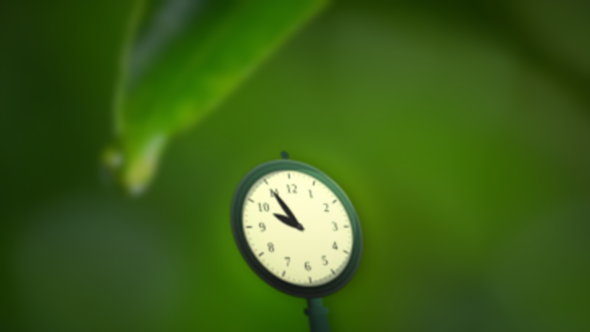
9:55
